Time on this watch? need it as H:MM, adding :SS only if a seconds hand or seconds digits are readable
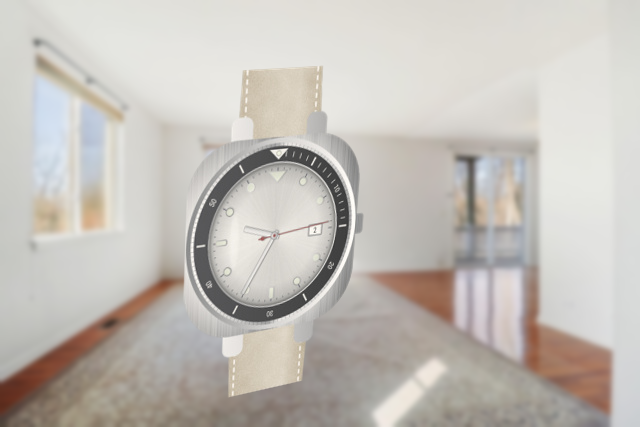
9:35:14
